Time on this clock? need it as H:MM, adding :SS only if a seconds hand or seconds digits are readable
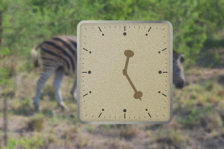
12:25
